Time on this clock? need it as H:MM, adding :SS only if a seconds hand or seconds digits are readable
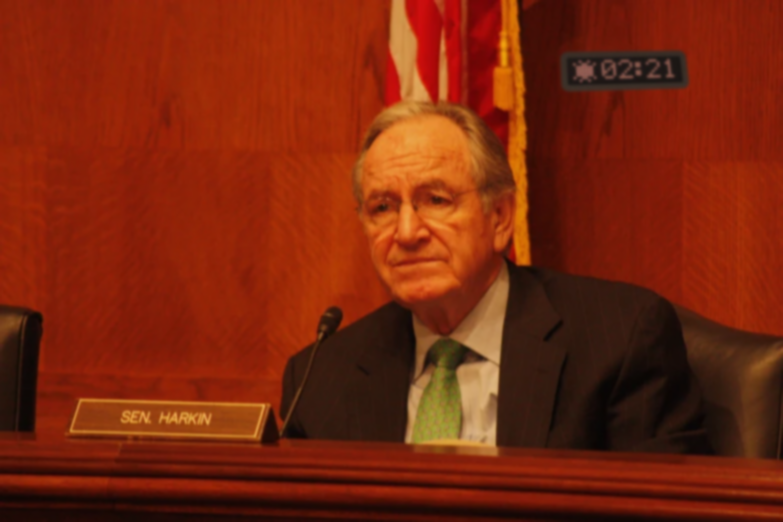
2:21
